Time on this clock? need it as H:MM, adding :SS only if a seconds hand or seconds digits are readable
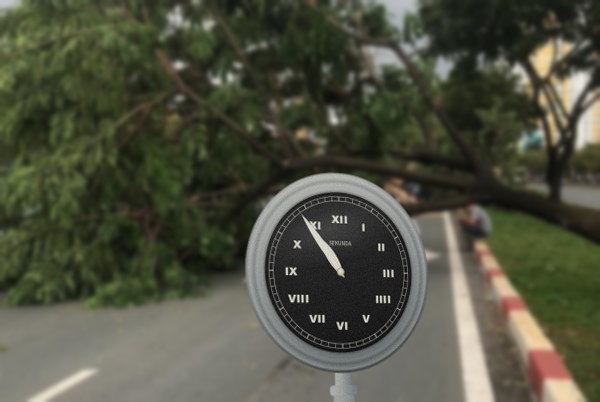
10:54
